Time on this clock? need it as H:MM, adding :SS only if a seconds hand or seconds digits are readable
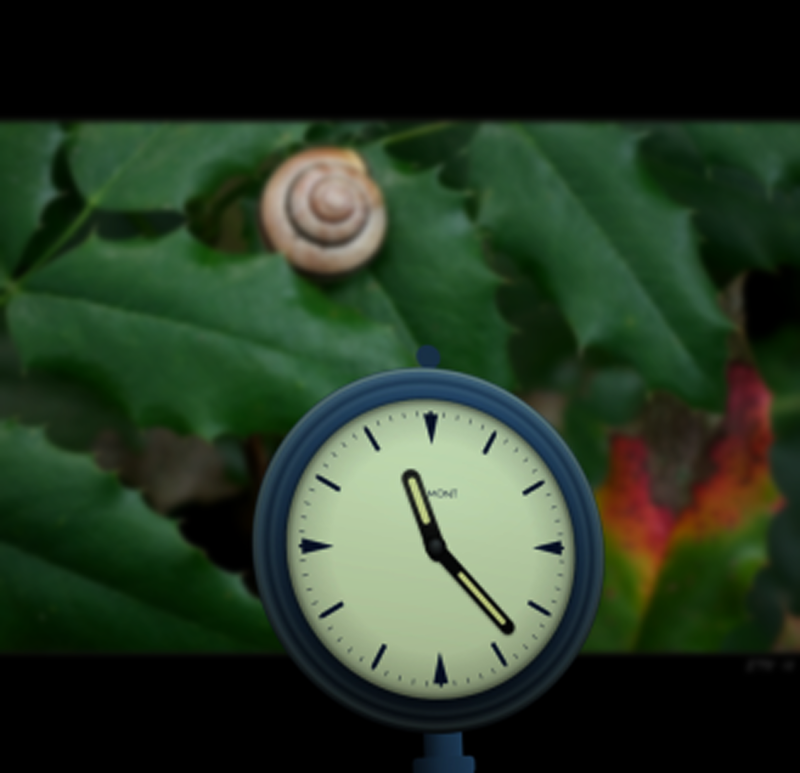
11:23
